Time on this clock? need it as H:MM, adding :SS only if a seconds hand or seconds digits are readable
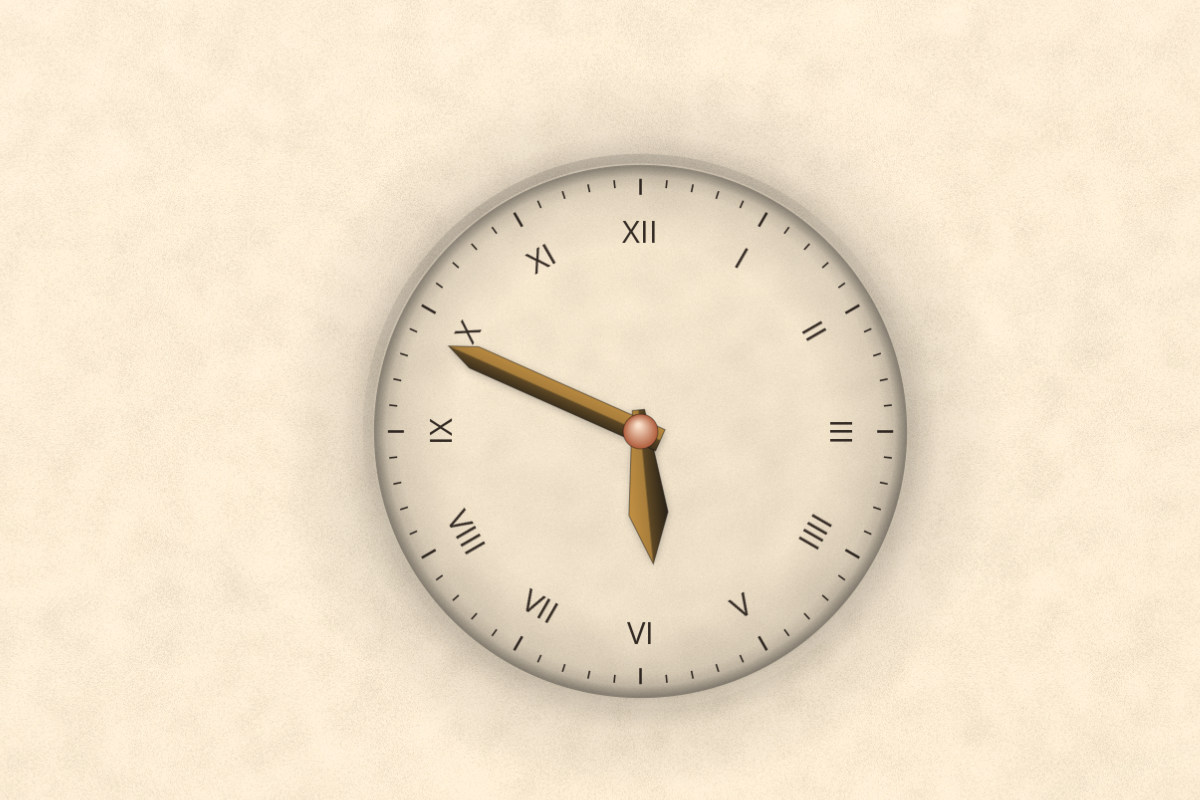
5:49
